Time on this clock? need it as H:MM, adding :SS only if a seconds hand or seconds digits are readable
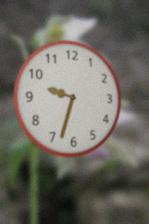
9:33
